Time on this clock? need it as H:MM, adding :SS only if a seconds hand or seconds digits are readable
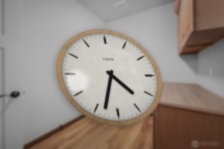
4:33
